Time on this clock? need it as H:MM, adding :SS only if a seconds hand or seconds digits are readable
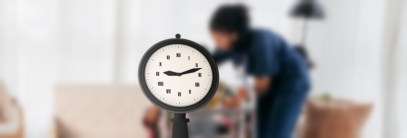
9:12
